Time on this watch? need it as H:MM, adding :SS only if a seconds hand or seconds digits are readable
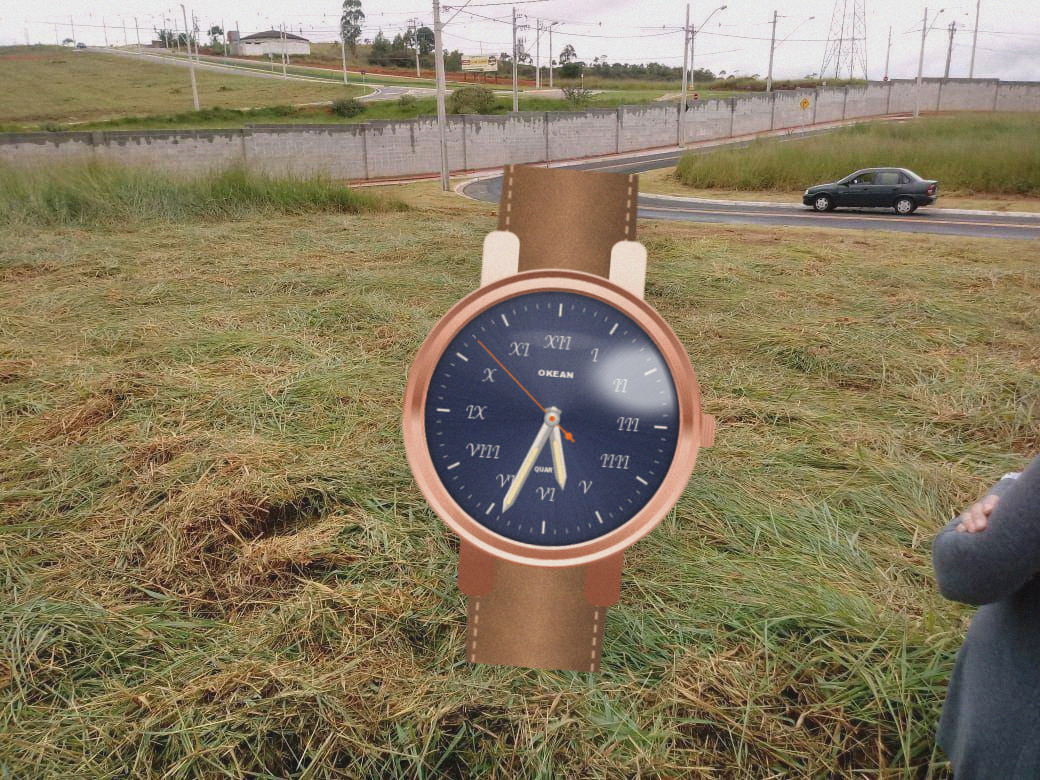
5:33:52
